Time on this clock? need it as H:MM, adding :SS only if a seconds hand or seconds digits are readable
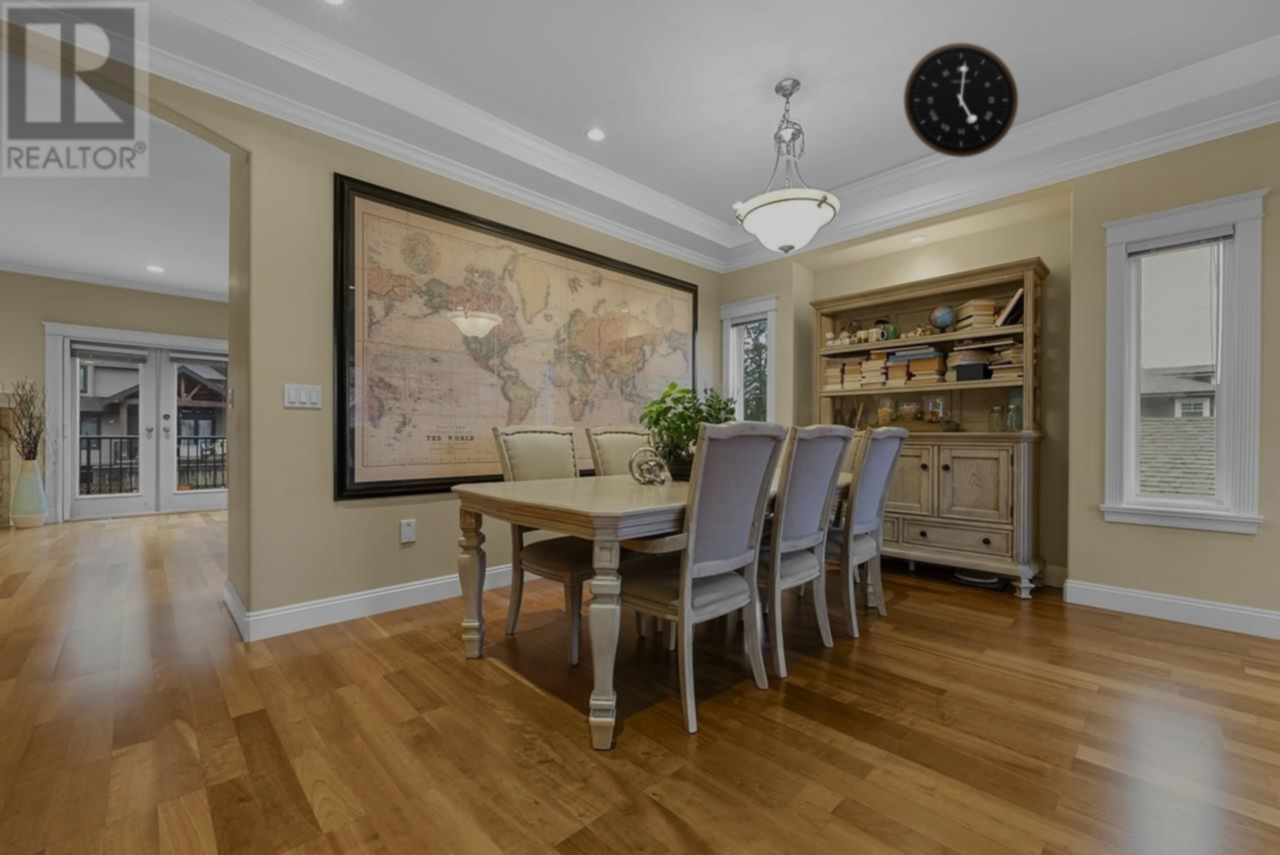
5:01
